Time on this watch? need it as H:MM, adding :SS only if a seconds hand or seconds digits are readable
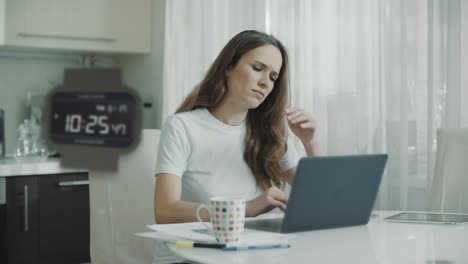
10:25
